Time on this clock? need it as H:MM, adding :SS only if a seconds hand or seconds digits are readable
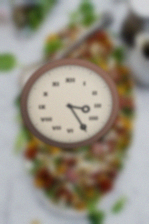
3:25
